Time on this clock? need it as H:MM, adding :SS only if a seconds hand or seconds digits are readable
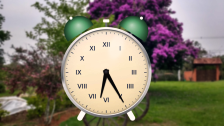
6:25
